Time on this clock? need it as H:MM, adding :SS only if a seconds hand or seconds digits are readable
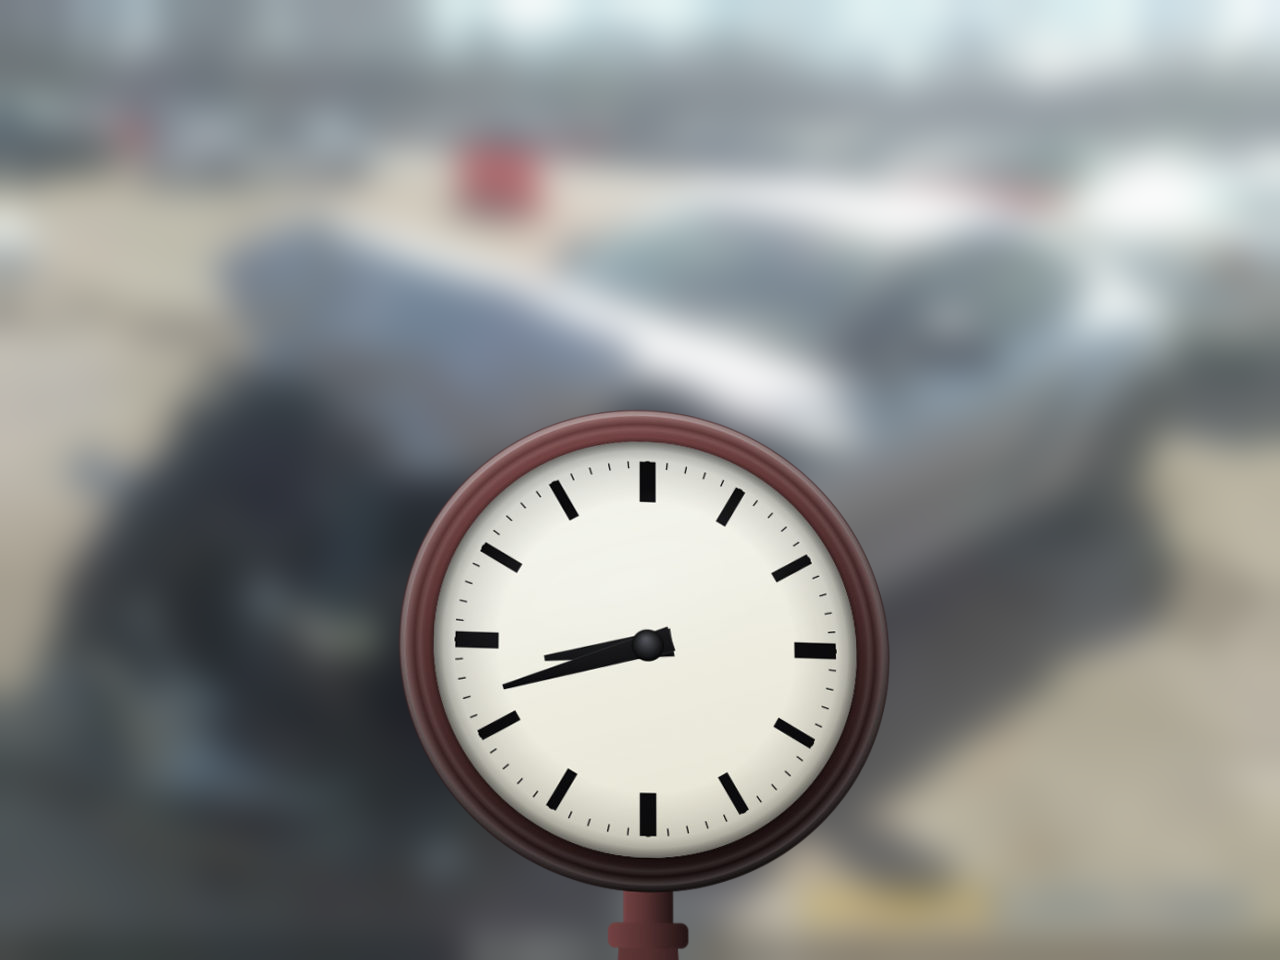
8:42
